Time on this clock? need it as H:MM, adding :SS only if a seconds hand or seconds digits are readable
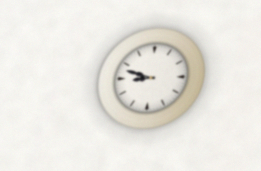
8:48
